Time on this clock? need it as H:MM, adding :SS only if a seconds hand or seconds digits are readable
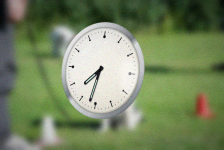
7:32
